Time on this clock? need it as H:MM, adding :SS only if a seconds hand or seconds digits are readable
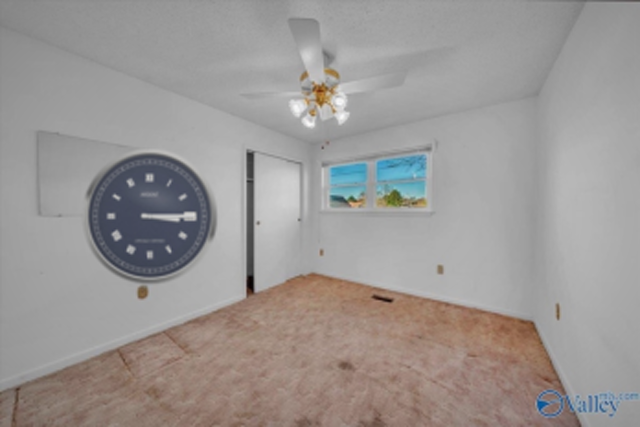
3:15
